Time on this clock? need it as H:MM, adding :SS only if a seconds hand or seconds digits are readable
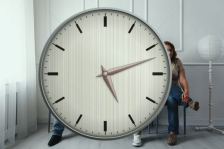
5:12
